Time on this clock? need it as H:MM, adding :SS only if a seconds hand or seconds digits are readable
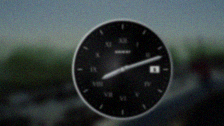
8:12
